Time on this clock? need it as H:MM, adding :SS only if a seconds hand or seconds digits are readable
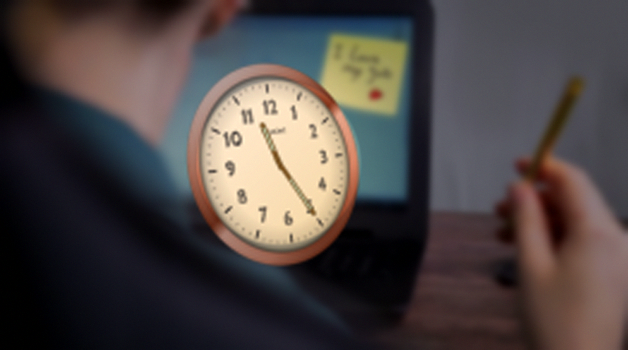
11:25
